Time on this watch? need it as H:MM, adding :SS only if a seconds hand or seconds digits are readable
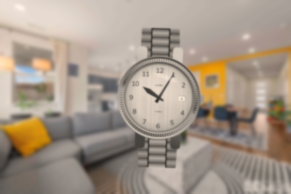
10:05
